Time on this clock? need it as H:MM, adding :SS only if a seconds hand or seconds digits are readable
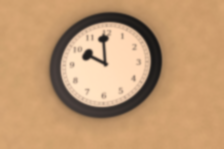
9:59
